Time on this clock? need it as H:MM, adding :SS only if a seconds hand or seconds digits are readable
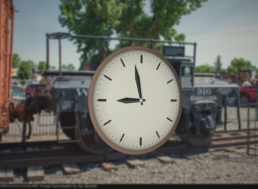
8:58
